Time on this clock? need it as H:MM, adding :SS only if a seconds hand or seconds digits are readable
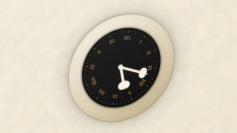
5:17
